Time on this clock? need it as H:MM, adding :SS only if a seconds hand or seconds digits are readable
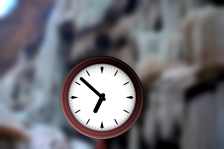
6:52
